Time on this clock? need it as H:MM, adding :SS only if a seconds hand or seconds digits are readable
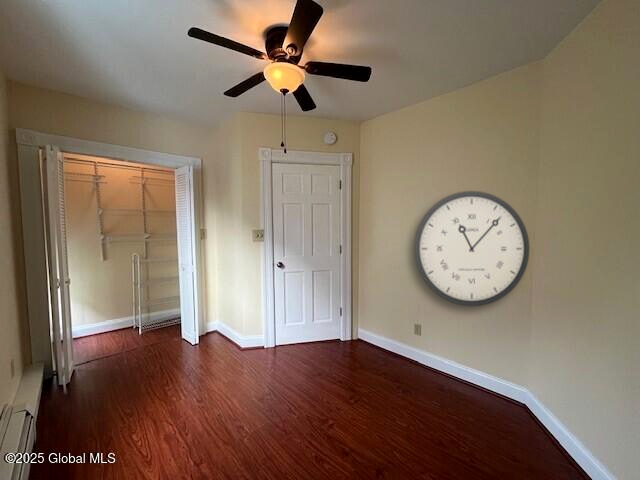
11:07
